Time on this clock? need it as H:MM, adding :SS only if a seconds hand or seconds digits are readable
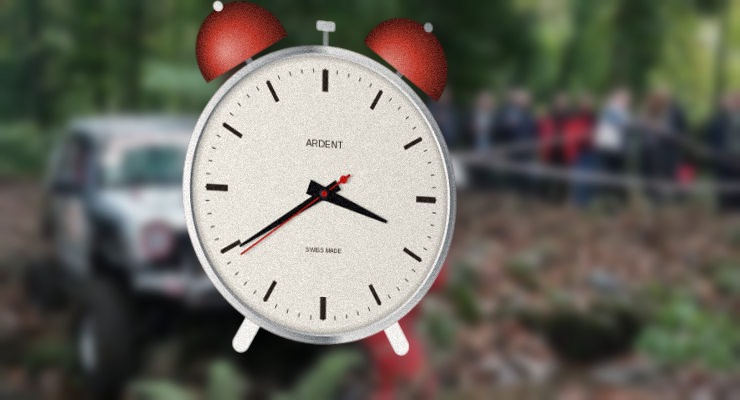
3:39:39
